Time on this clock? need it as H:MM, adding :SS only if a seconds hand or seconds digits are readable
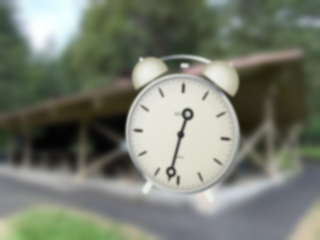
12:32
